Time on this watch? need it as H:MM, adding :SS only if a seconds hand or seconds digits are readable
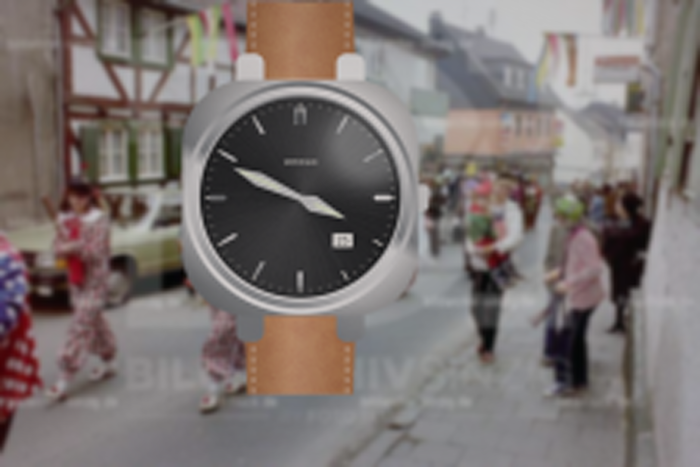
3:49
